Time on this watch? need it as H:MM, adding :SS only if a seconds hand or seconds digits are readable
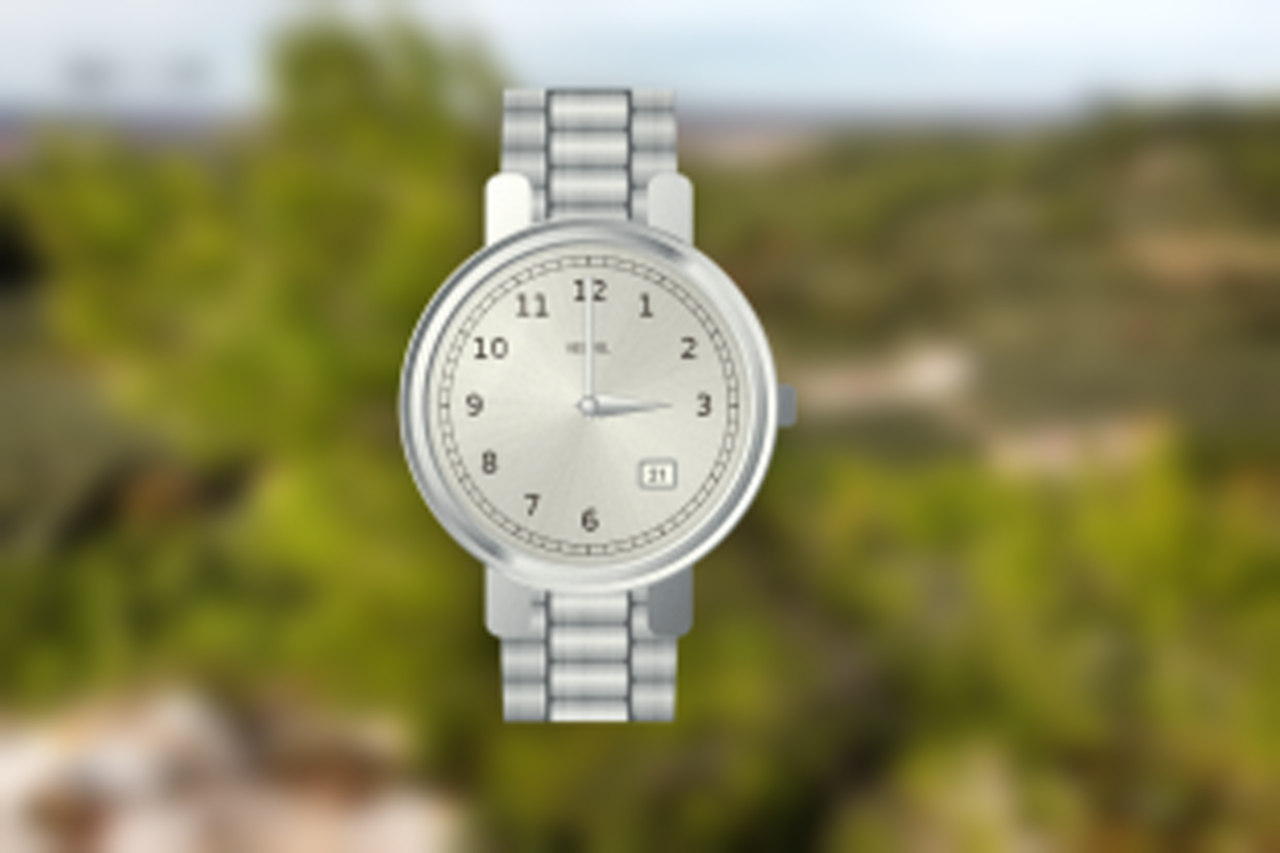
3:00
